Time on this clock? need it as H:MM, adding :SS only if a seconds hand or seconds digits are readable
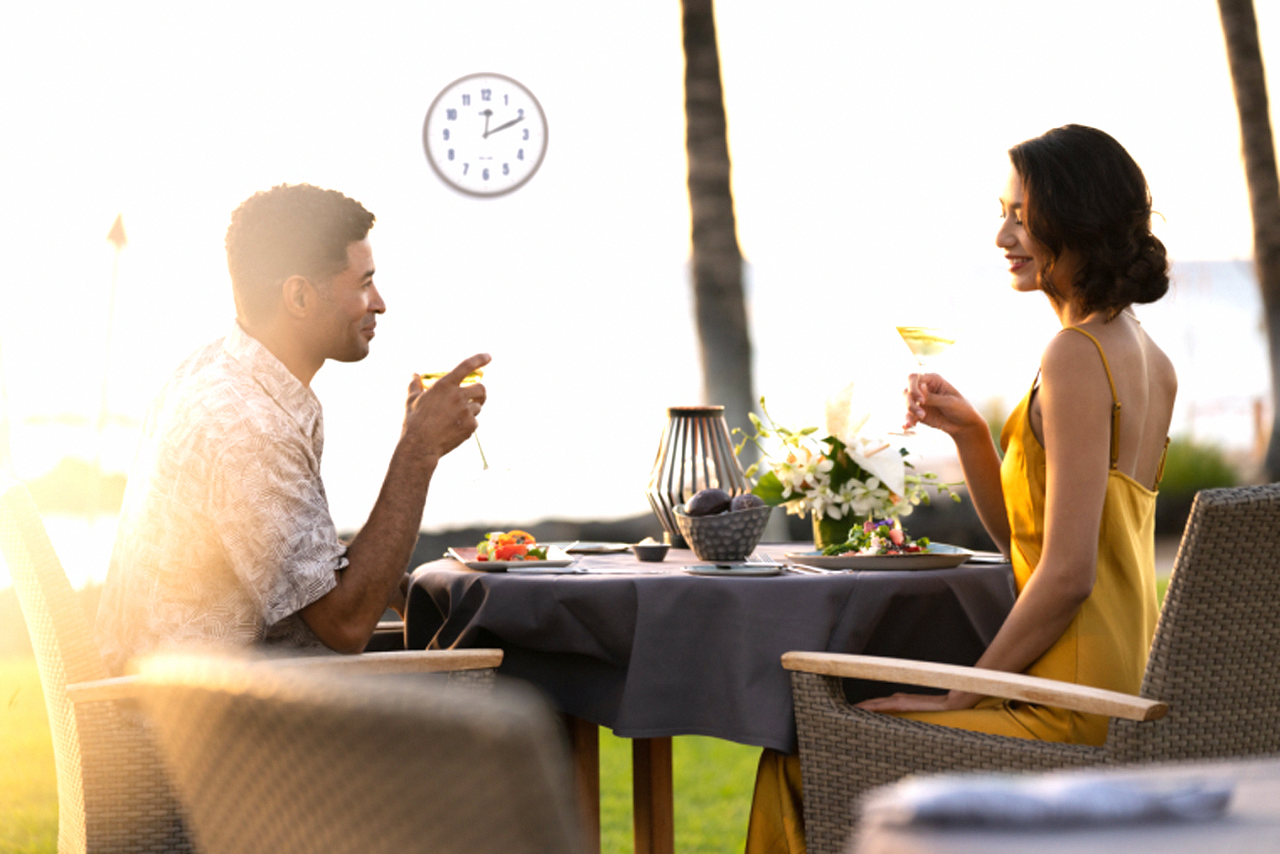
12:11
